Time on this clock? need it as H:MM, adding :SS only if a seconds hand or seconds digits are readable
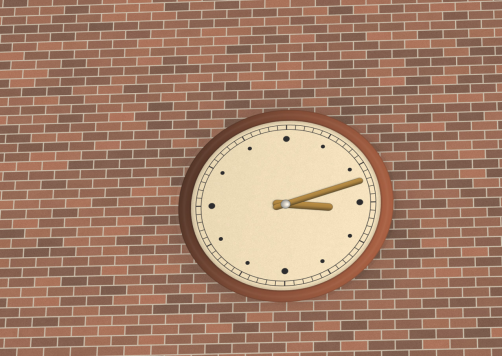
3:12
